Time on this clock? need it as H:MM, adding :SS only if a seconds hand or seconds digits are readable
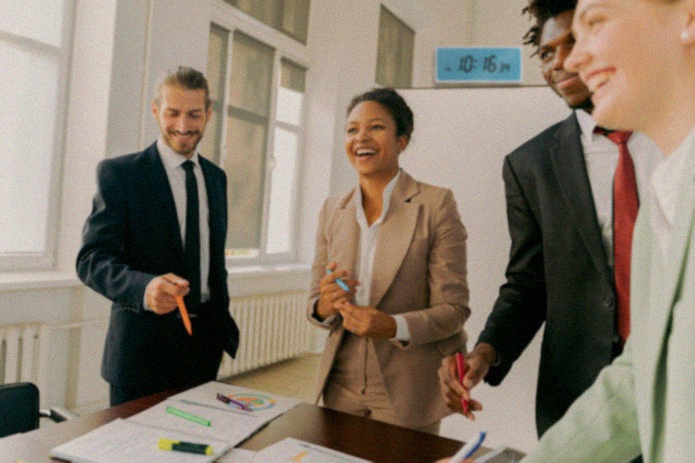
10:16
